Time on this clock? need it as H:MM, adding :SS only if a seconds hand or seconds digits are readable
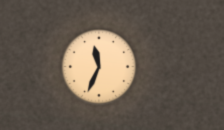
11:34
